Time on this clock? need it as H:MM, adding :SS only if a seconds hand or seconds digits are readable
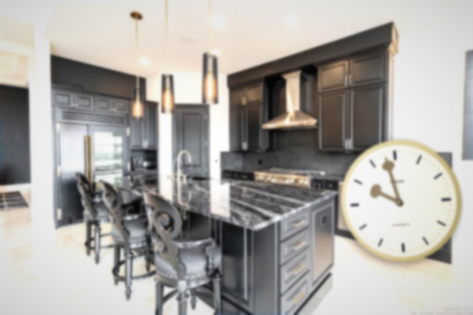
9:58
